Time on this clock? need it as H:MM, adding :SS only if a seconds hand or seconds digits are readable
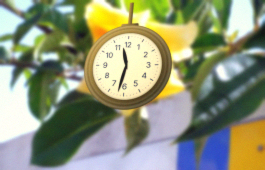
11:32
